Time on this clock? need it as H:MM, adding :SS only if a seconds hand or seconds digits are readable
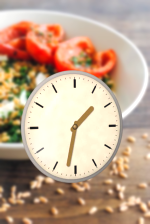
1:32
